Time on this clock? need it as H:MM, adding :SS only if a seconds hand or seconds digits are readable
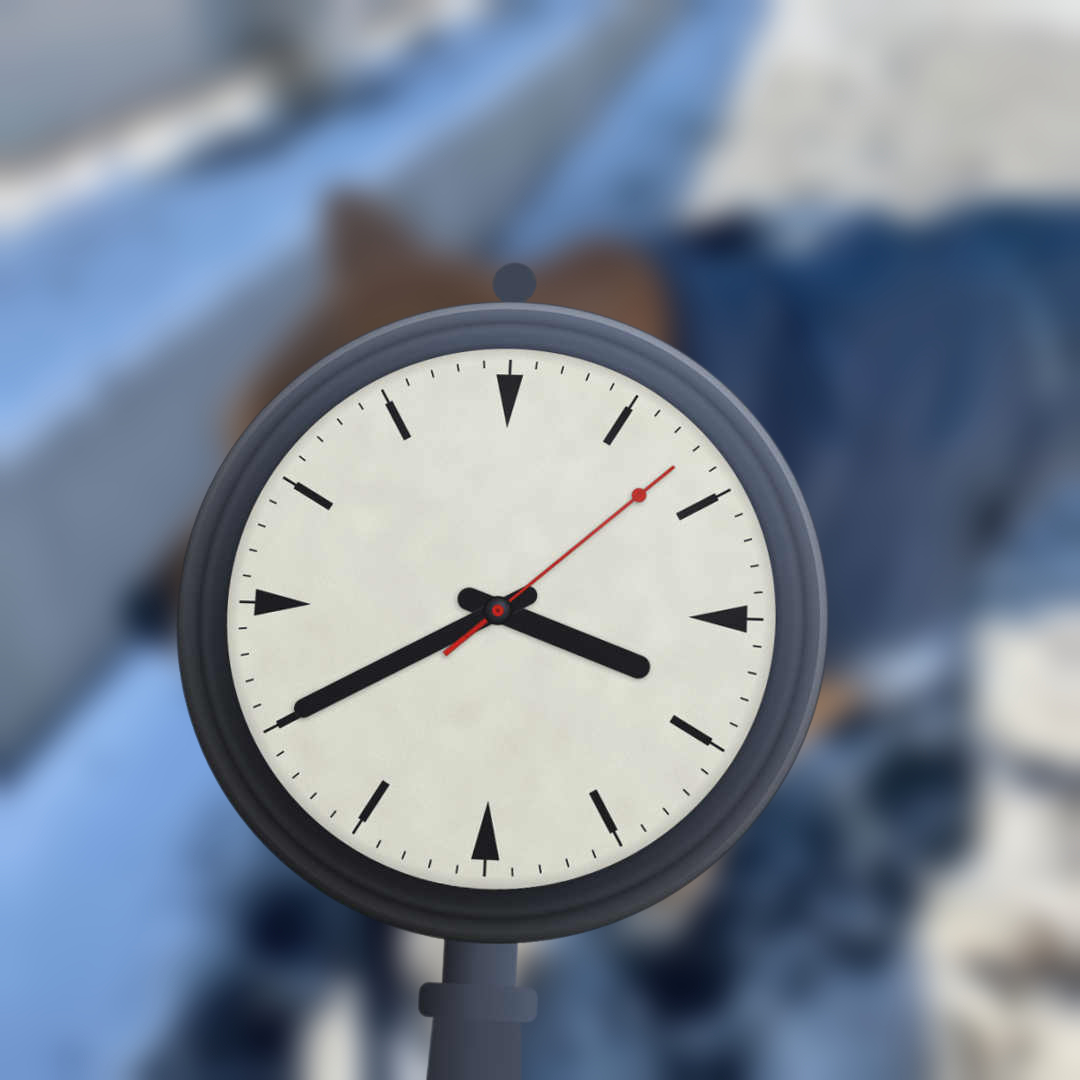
3:40:08
